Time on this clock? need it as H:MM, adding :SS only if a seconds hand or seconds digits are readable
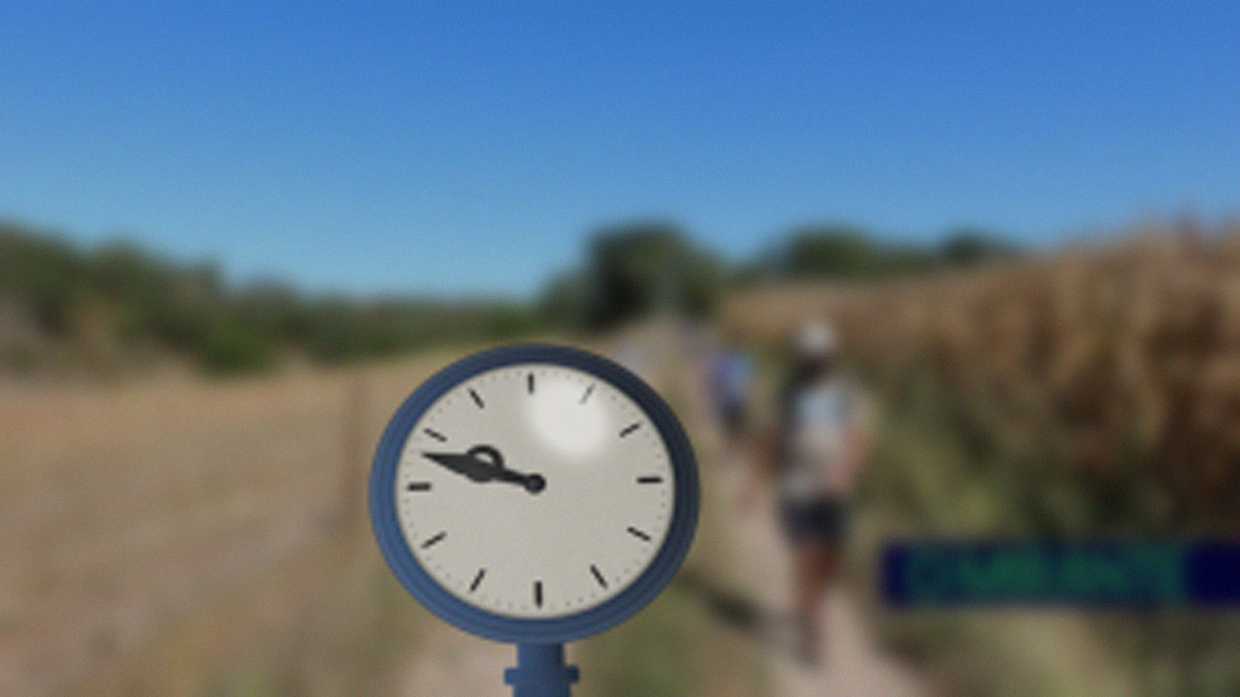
9:48
